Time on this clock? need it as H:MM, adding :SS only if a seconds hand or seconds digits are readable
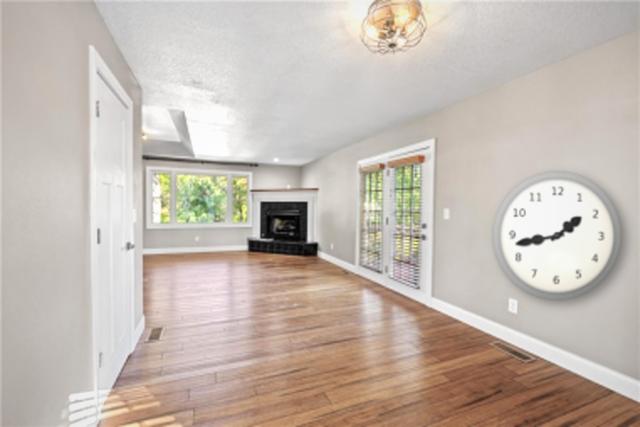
1:43
